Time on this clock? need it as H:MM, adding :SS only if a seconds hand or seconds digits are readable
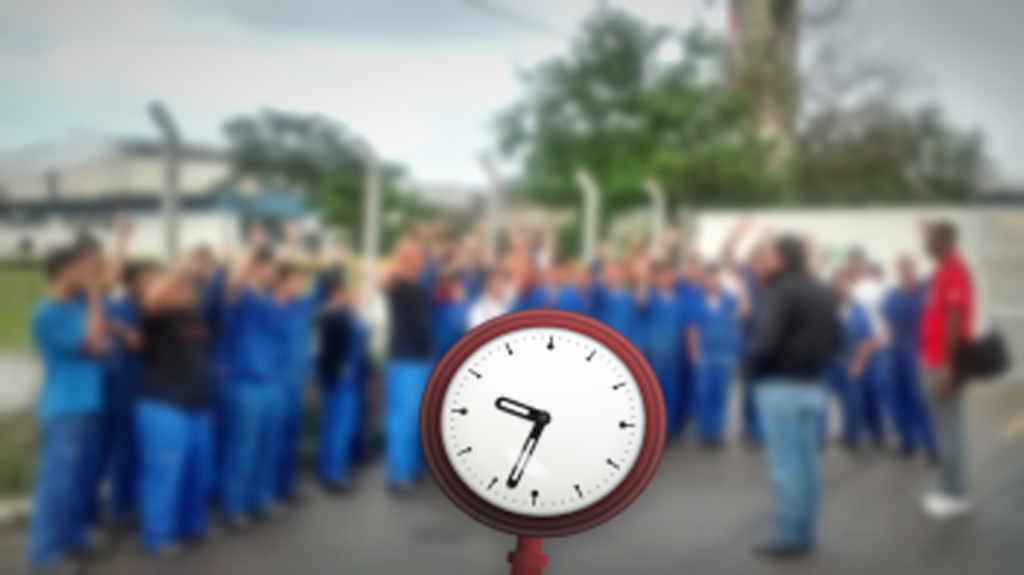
9:33
